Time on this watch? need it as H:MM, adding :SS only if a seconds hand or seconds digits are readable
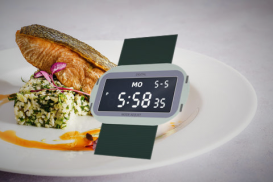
5:58:35
